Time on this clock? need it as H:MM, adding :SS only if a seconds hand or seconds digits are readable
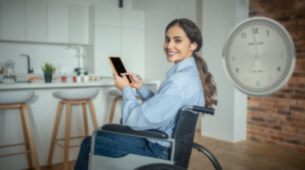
6:59
